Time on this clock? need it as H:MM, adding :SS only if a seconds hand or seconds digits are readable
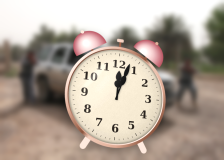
12:03
